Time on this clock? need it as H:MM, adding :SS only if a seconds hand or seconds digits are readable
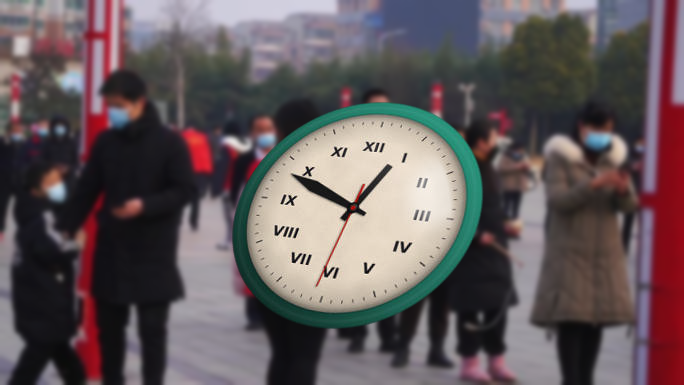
12:48:31
